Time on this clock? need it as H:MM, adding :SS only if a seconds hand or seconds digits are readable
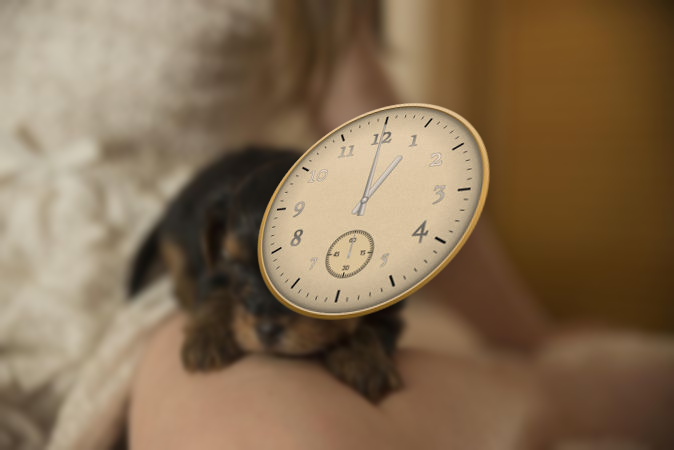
1:00
